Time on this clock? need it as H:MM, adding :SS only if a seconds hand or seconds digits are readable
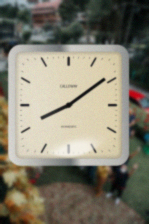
8:09
